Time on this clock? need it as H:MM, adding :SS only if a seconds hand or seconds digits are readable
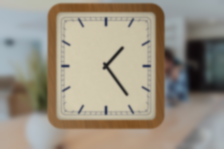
1:24
